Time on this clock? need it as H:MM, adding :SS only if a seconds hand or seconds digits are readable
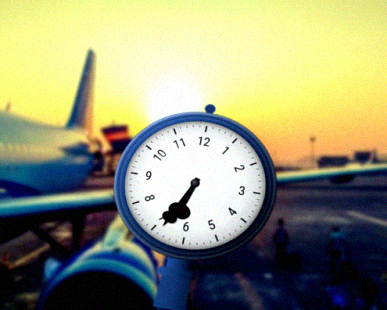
6:34
